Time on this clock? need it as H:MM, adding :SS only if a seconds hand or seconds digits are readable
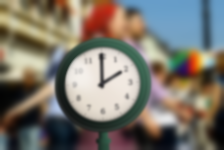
2:00
